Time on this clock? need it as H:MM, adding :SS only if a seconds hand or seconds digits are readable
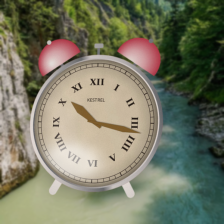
10:17
